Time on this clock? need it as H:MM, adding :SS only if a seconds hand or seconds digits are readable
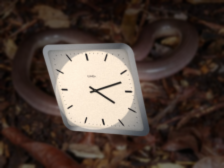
4:12
